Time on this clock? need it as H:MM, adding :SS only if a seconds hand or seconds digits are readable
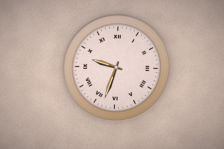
9:33
